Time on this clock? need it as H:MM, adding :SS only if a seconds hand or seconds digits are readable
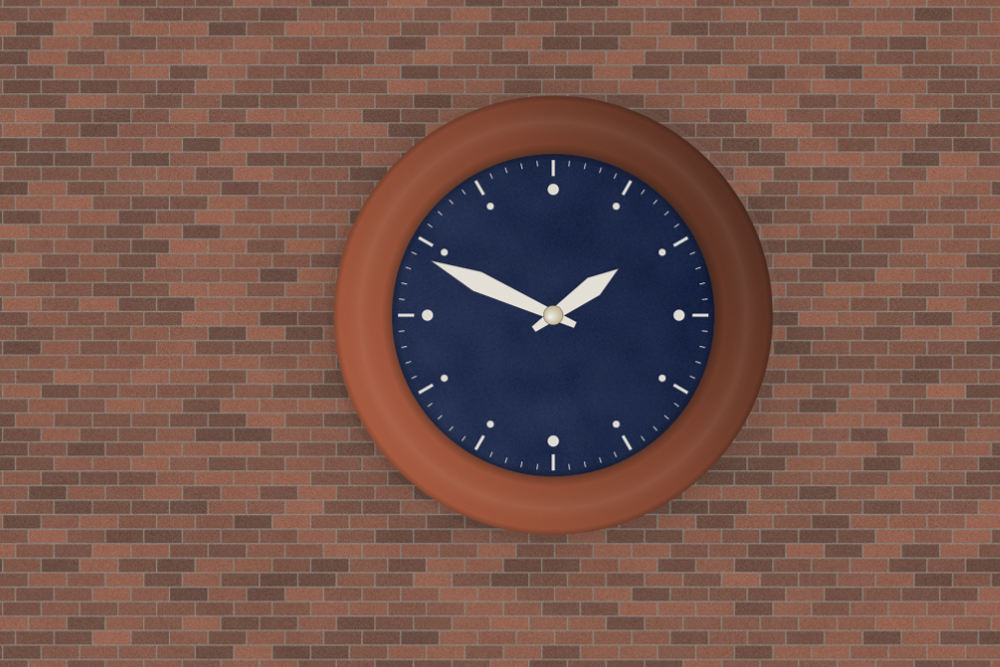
1:49
